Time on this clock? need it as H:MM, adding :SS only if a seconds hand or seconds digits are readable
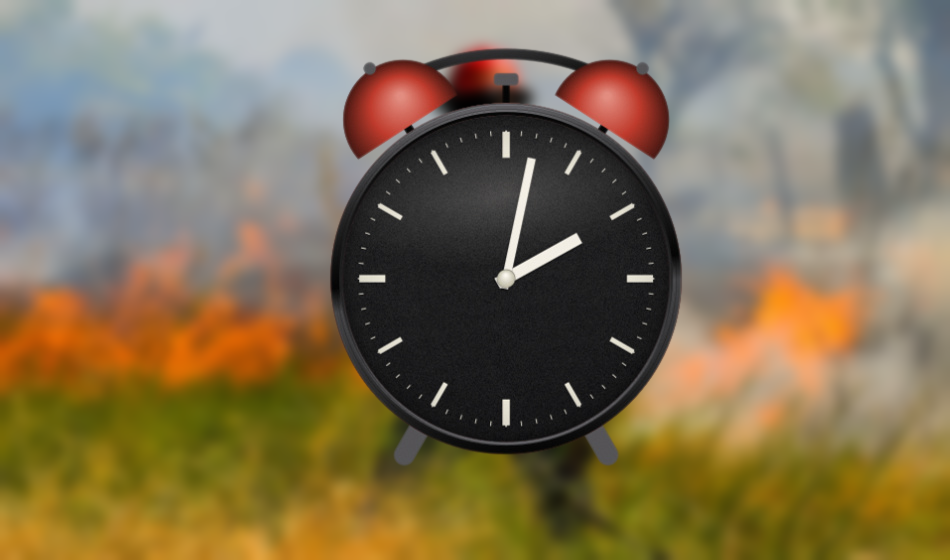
2:02
